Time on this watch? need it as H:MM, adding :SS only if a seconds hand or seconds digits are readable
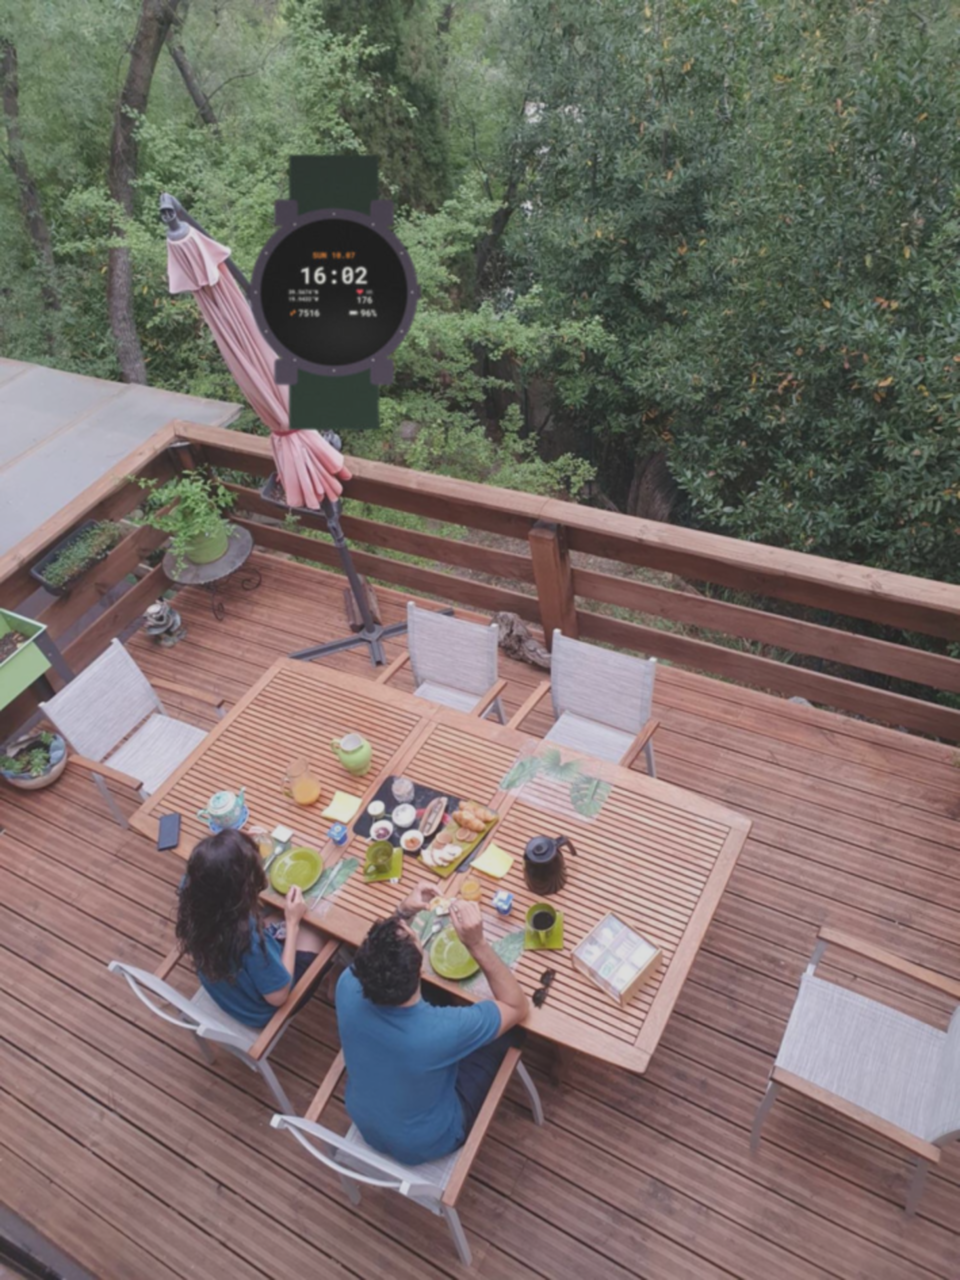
16:02
